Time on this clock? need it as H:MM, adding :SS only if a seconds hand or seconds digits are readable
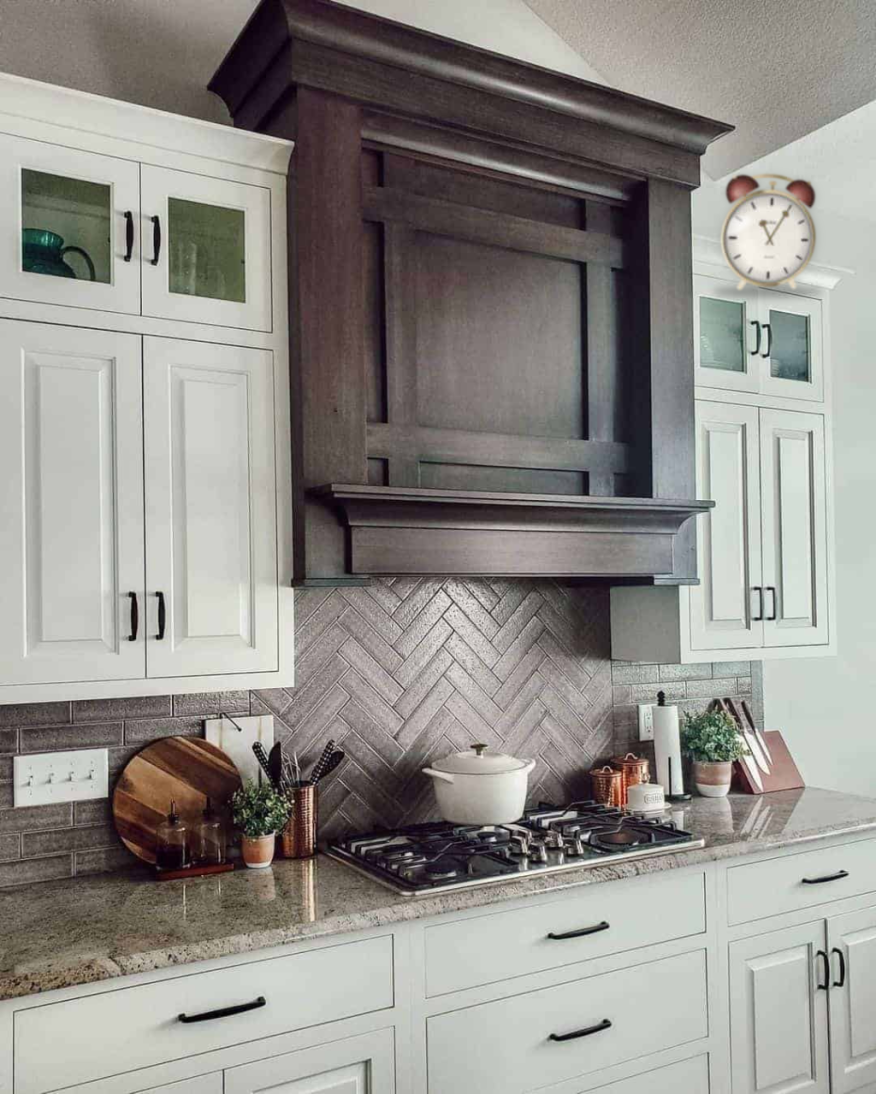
11:05
